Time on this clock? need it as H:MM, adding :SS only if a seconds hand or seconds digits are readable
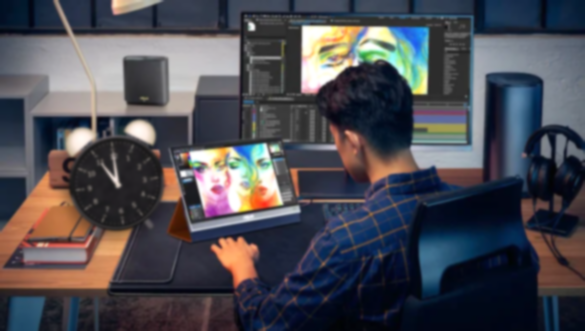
11:00
